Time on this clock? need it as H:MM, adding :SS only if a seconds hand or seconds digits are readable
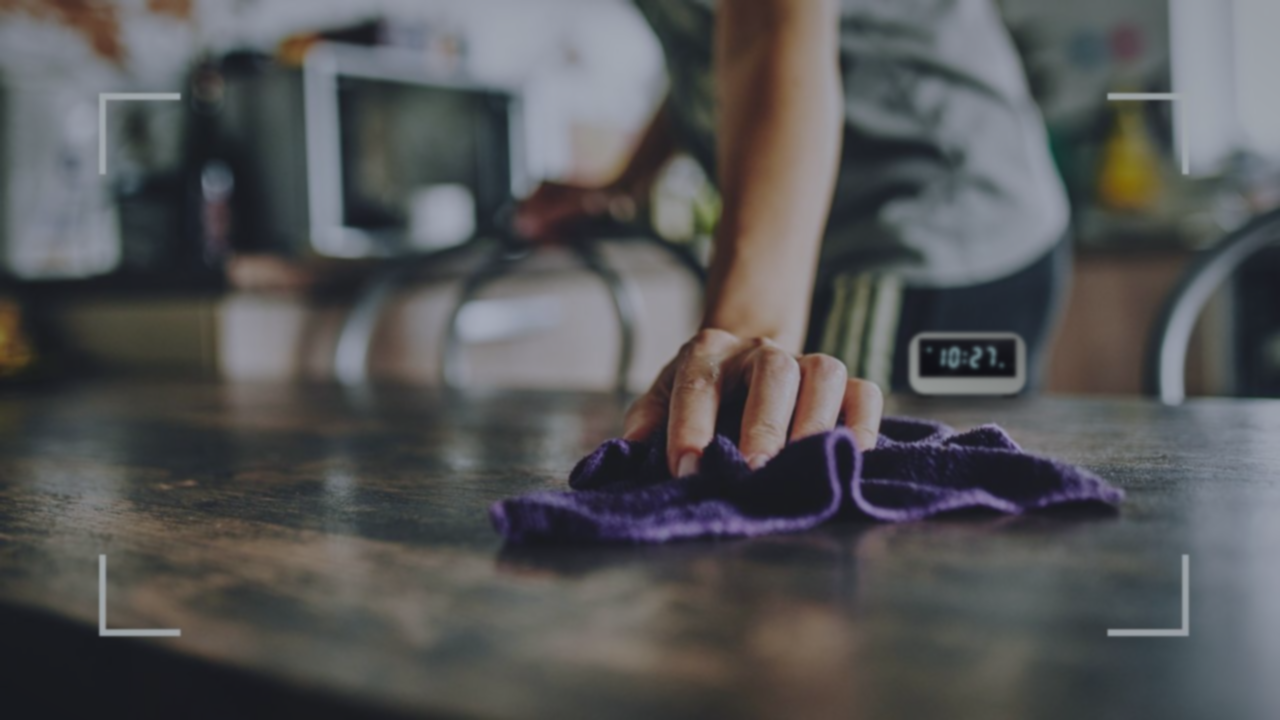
10:27
